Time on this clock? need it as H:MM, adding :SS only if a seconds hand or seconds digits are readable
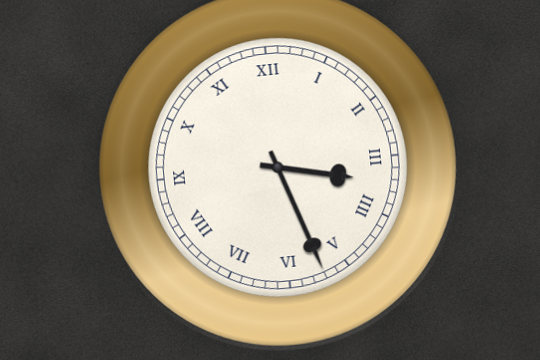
3:27
